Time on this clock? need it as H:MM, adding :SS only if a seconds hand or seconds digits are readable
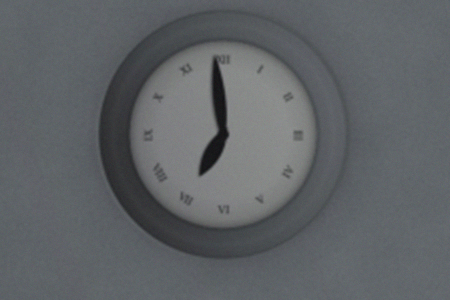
6:59
